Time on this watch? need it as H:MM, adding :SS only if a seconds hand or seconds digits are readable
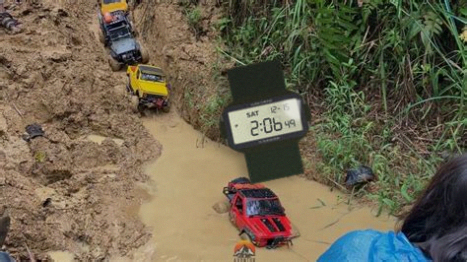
2:06:49
